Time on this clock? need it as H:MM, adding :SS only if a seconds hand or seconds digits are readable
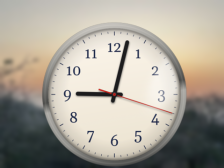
9:02:18
